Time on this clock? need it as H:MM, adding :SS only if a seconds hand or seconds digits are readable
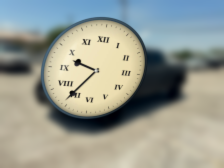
9:36
